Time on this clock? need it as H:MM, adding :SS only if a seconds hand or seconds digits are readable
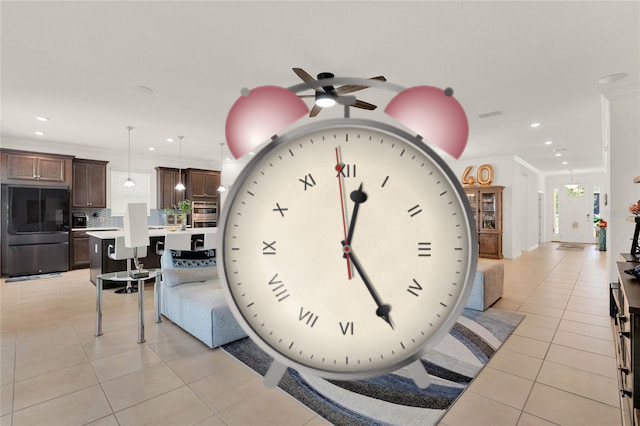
12:24:59
